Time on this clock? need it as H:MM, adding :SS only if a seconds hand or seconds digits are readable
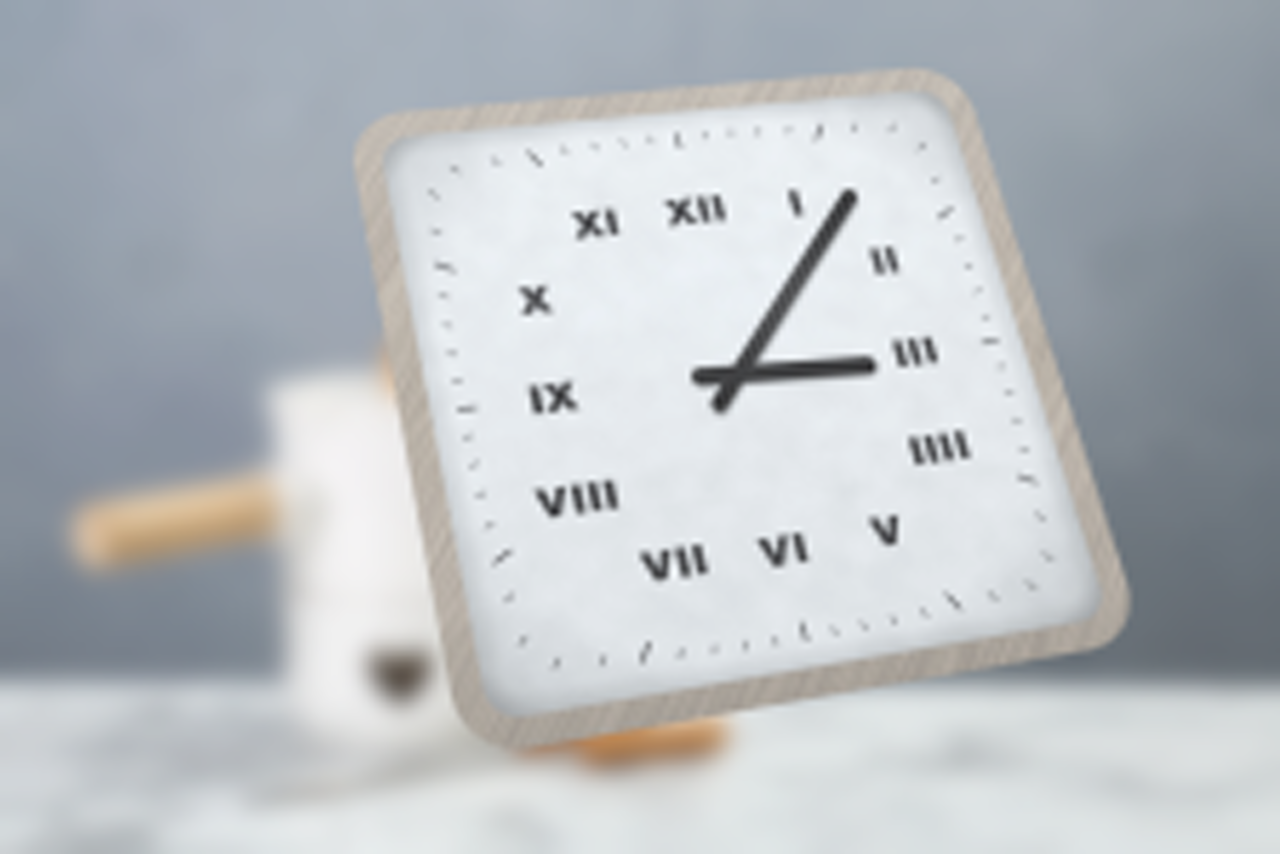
3:07
